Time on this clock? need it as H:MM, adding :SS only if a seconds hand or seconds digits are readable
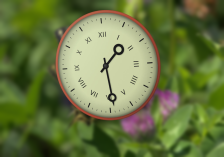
1:29
